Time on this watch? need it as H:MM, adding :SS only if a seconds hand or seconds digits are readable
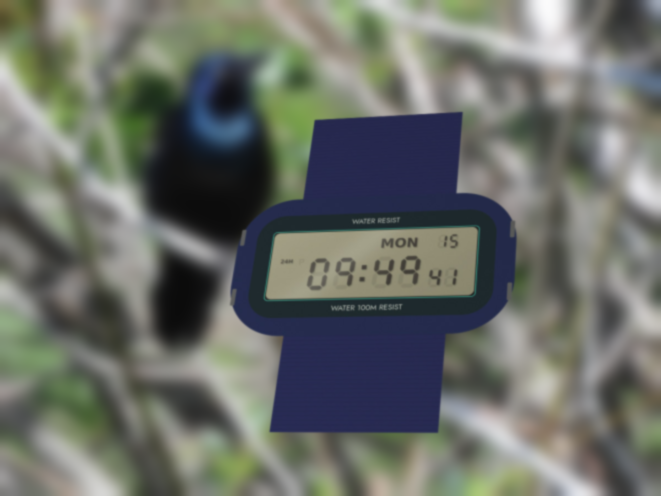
9:49:41
